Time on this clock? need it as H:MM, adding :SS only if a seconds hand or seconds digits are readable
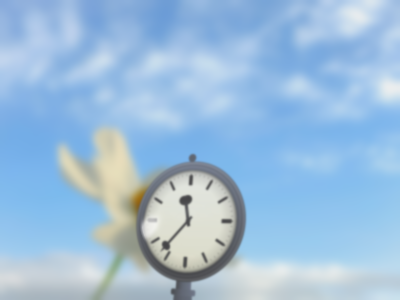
11:37
